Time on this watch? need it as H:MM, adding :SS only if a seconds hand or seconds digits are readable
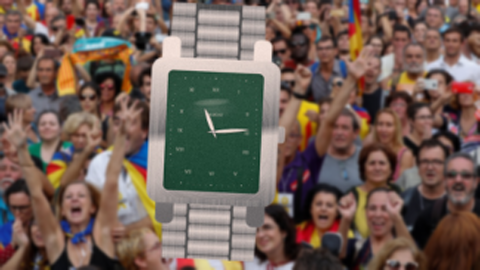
11:14
